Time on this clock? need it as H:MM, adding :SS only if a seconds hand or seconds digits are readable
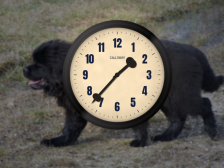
1:37
